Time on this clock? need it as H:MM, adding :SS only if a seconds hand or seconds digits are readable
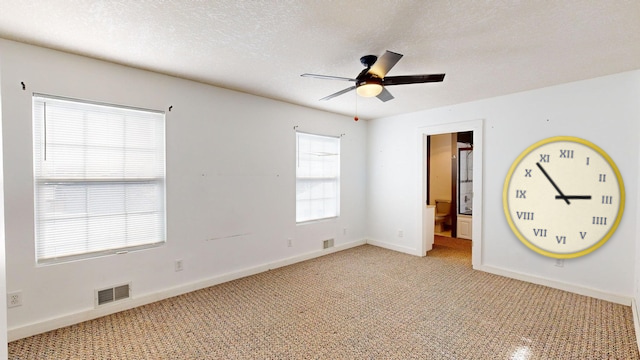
2:53
